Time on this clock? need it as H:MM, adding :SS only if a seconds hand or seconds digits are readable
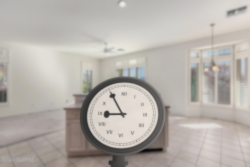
8:55
